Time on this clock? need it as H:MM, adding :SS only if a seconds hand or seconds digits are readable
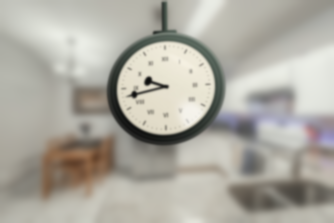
9:43
